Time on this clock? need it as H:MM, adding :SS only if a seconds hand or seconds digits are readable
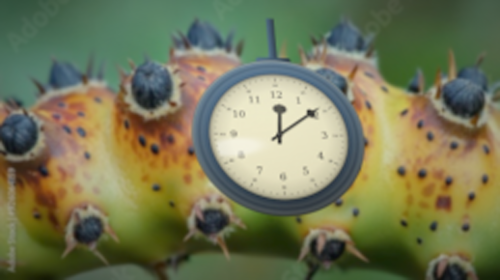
12:09
